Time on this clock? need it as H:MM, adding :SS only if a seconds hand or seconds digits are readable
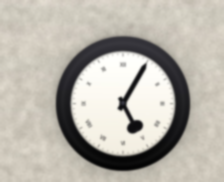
5:05
